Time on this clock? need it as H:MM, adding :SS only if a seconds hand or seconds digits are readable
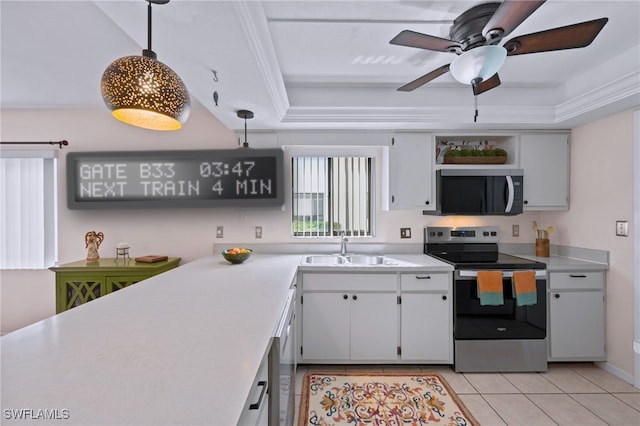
3:47
